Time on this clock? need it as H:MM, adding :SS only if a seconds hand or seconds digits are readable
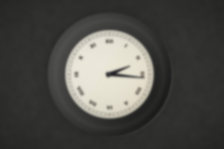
2:16
